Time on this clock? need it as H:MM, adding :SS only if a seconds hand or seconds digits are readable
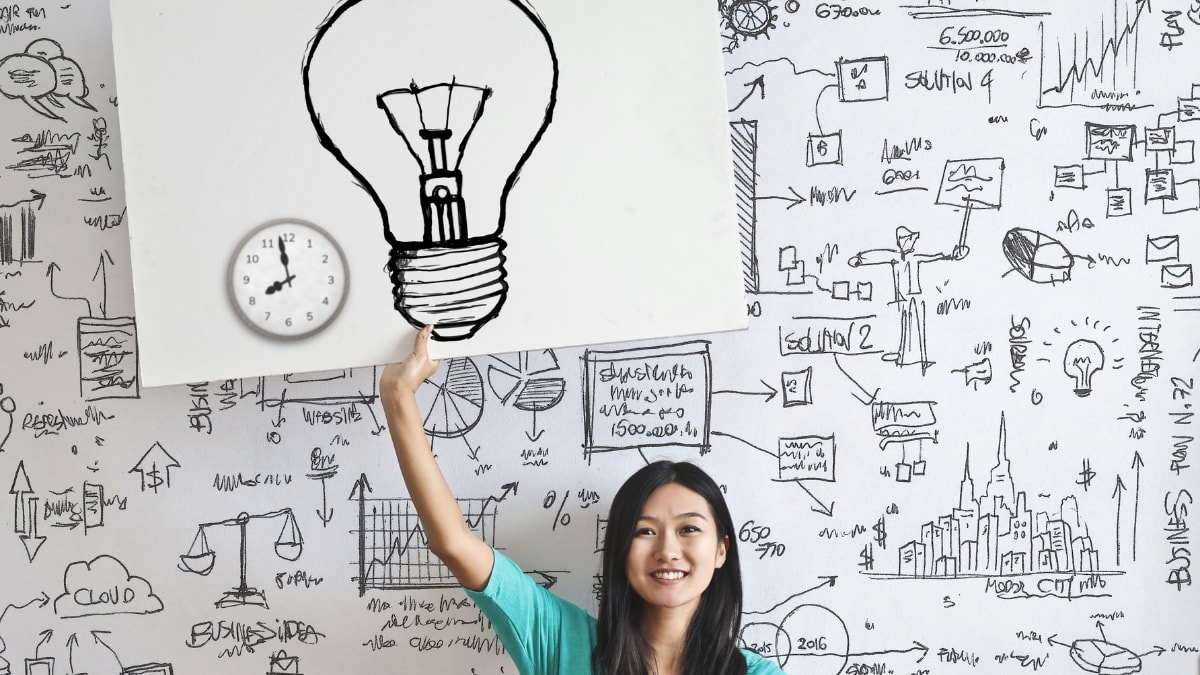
7:58
